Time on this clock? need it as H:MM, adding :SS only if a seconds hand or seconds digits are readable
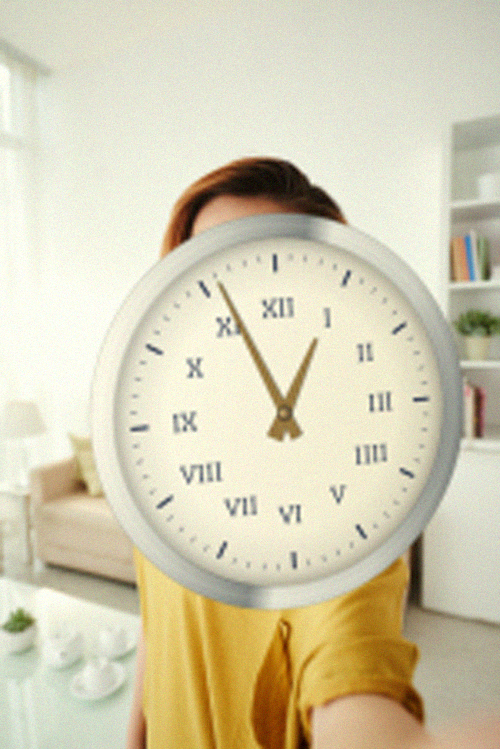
12:56
